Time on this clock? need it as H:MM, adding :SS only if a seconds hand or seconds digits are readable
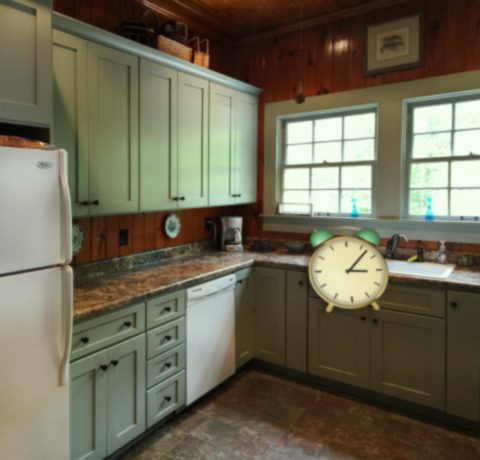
3:07
